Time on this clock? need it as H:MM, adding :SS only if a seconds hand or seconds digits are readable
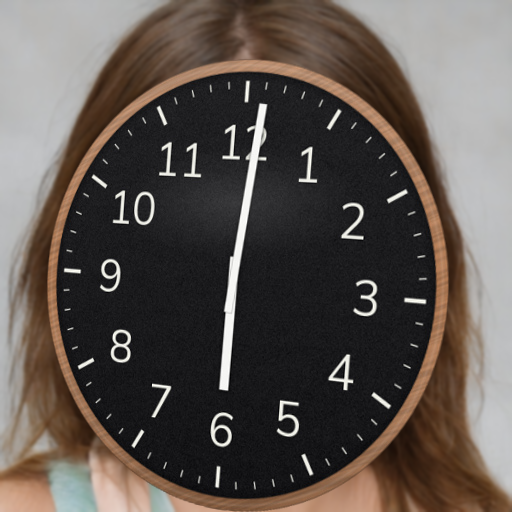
6:01
